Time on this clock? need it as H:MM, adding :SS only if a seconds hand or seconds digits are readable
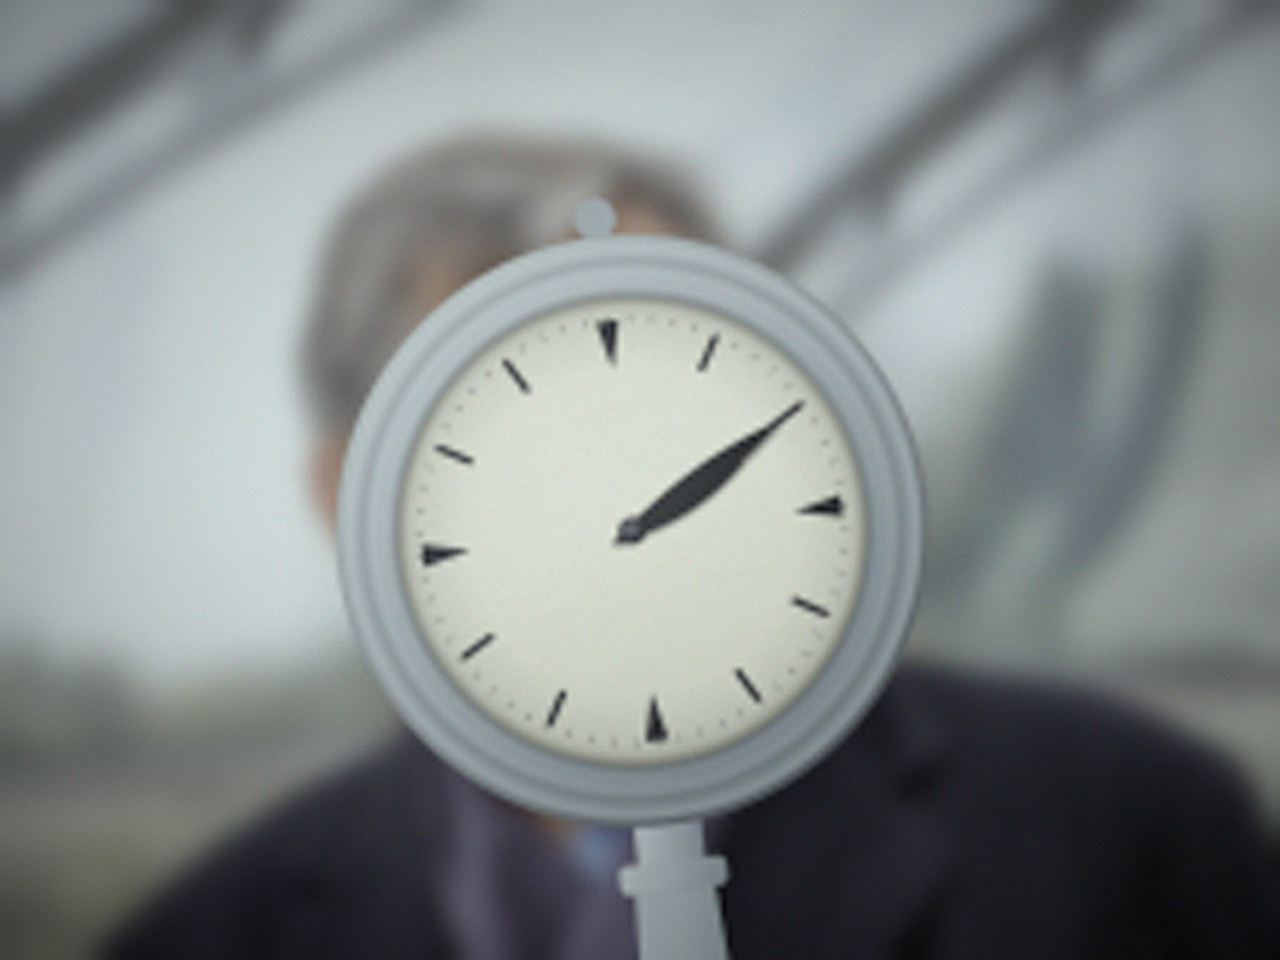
2:10
